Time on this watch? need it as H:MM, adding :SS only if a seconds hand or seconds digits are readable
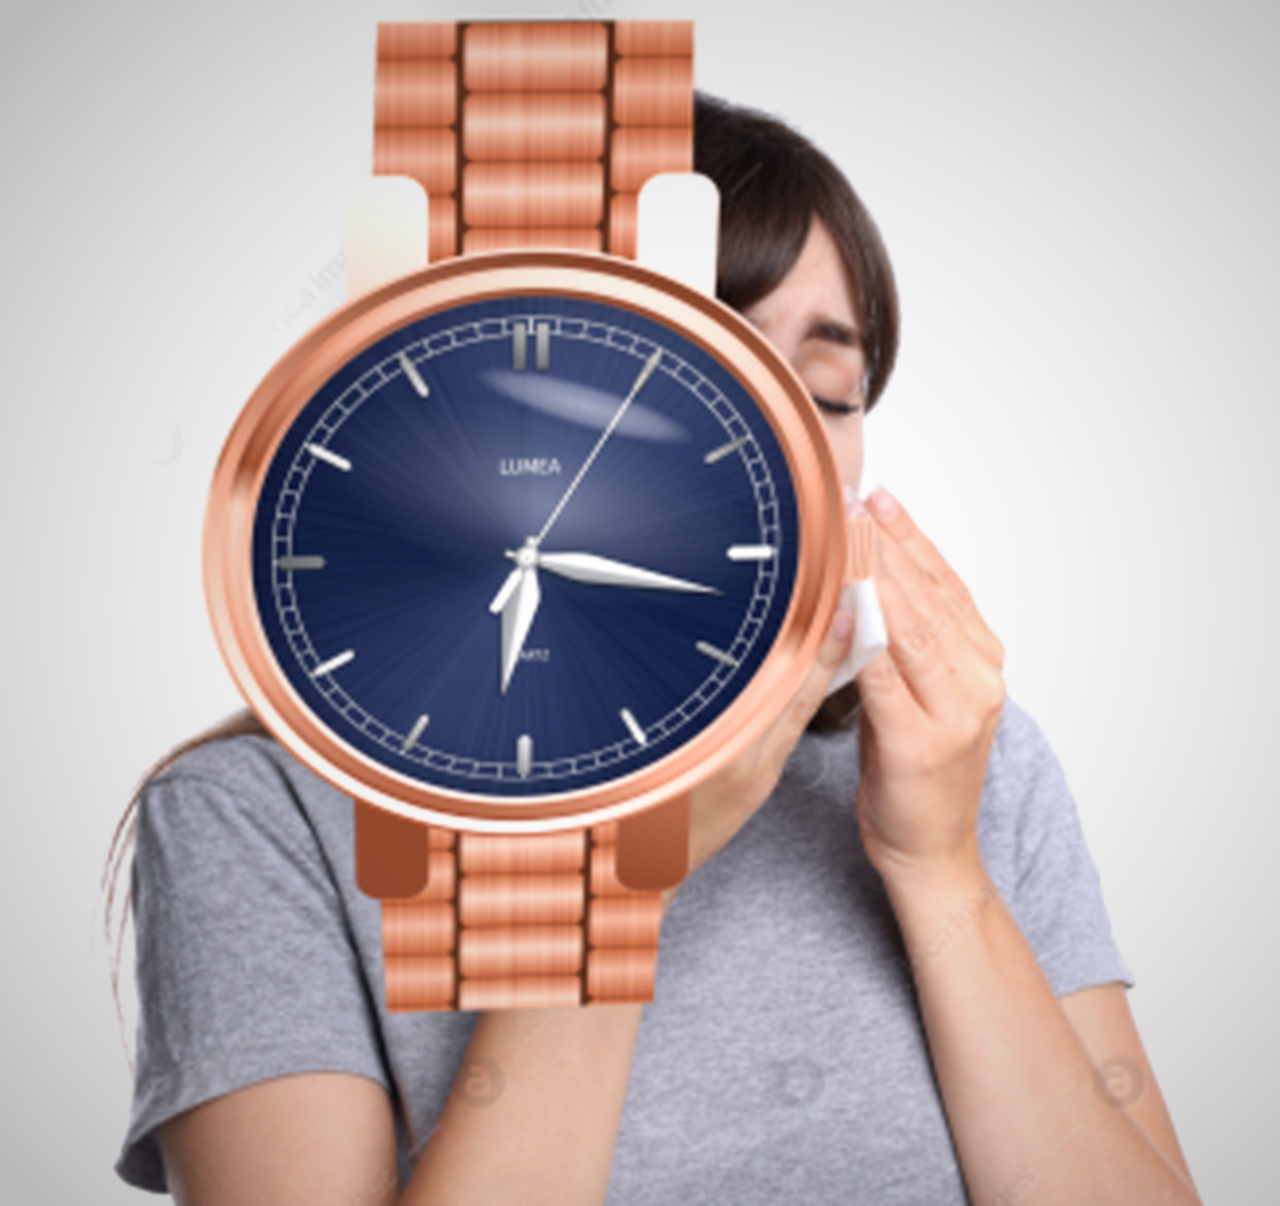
6:17:05
